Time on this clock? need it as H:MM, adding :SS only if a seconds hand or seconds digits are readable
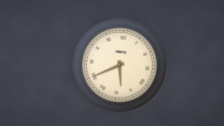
5:40
